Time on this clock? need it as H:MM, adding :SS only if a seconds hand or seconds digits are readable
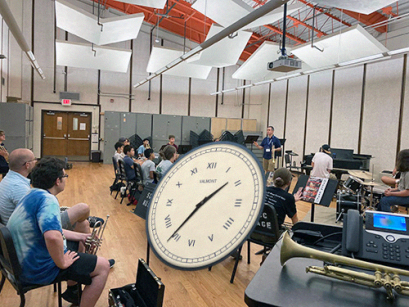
1:36
